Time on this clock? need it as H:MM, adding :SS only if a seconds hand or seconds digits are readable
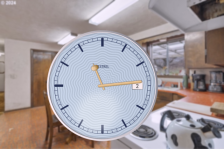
11:14
